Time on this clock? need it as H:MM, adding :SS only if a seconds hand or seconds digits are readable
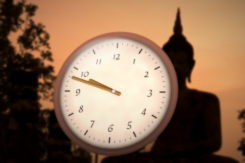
9:48
